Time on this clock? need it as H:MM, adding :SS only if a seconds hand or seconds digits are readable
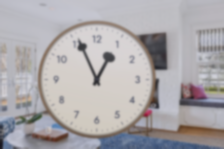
12:56
